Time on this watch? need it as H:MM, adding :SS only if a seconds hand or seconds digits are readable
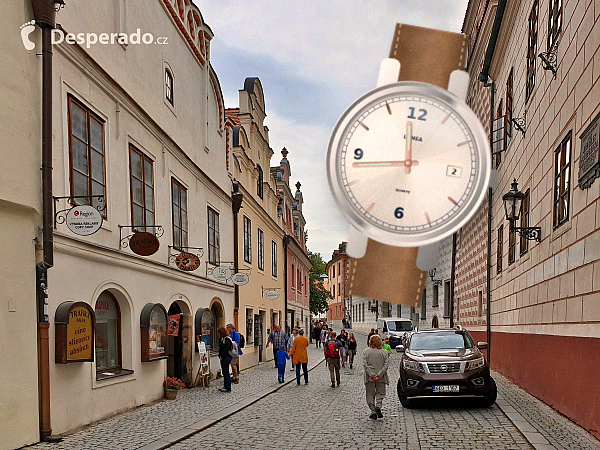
11:43
